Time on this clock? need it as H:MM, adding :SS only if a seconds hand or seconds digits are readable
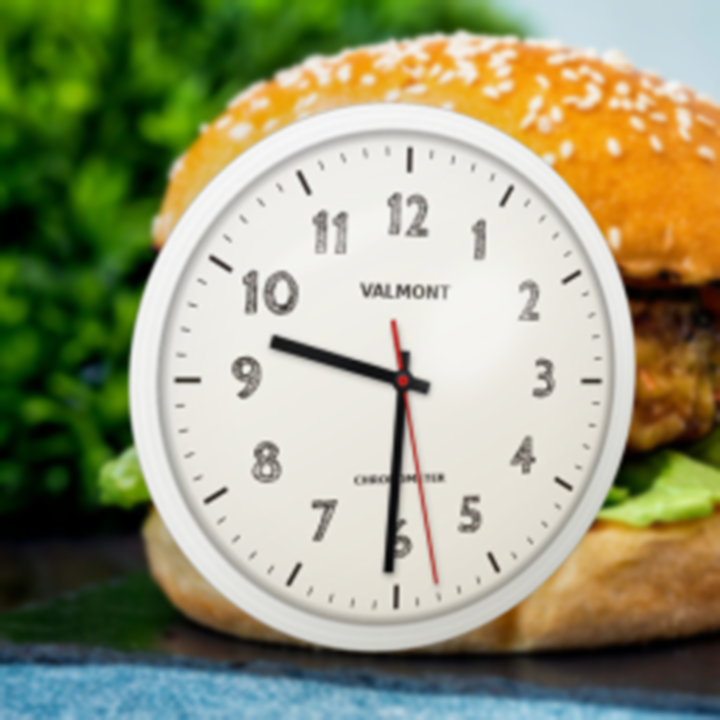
9:30:28
